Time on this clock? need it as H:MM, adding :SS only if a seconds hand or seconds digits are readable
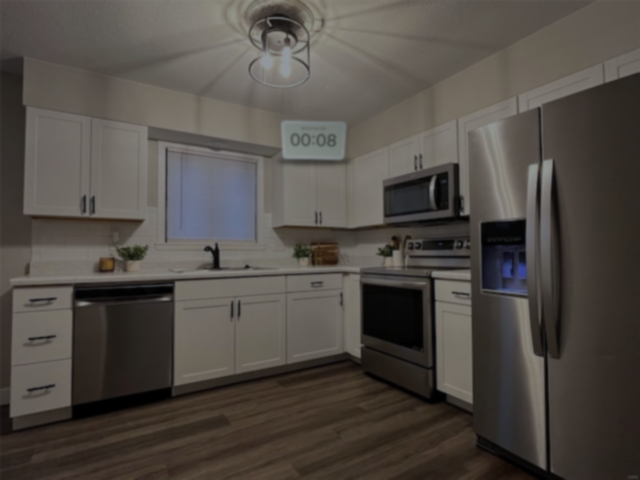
0:08
